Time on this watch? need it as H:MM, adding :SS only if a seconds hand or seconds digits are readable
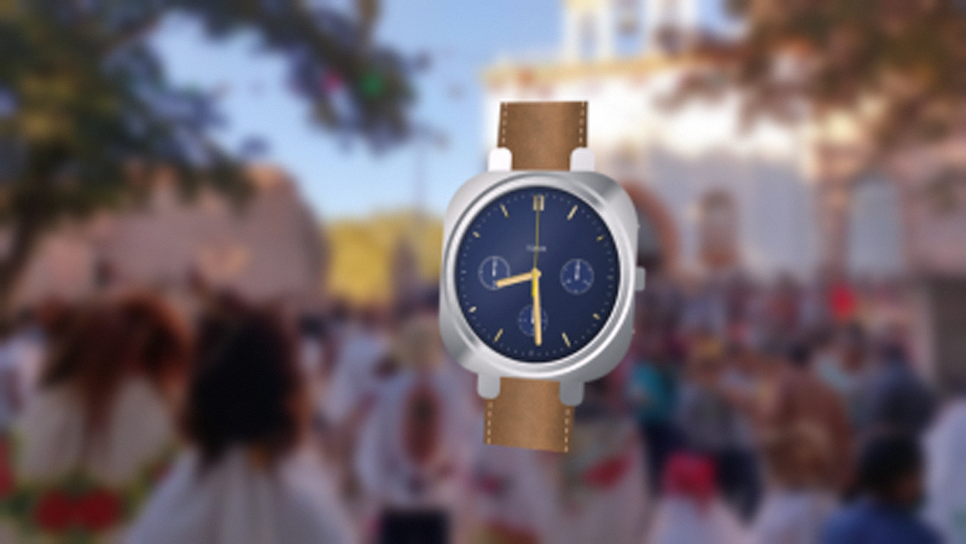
8:29
